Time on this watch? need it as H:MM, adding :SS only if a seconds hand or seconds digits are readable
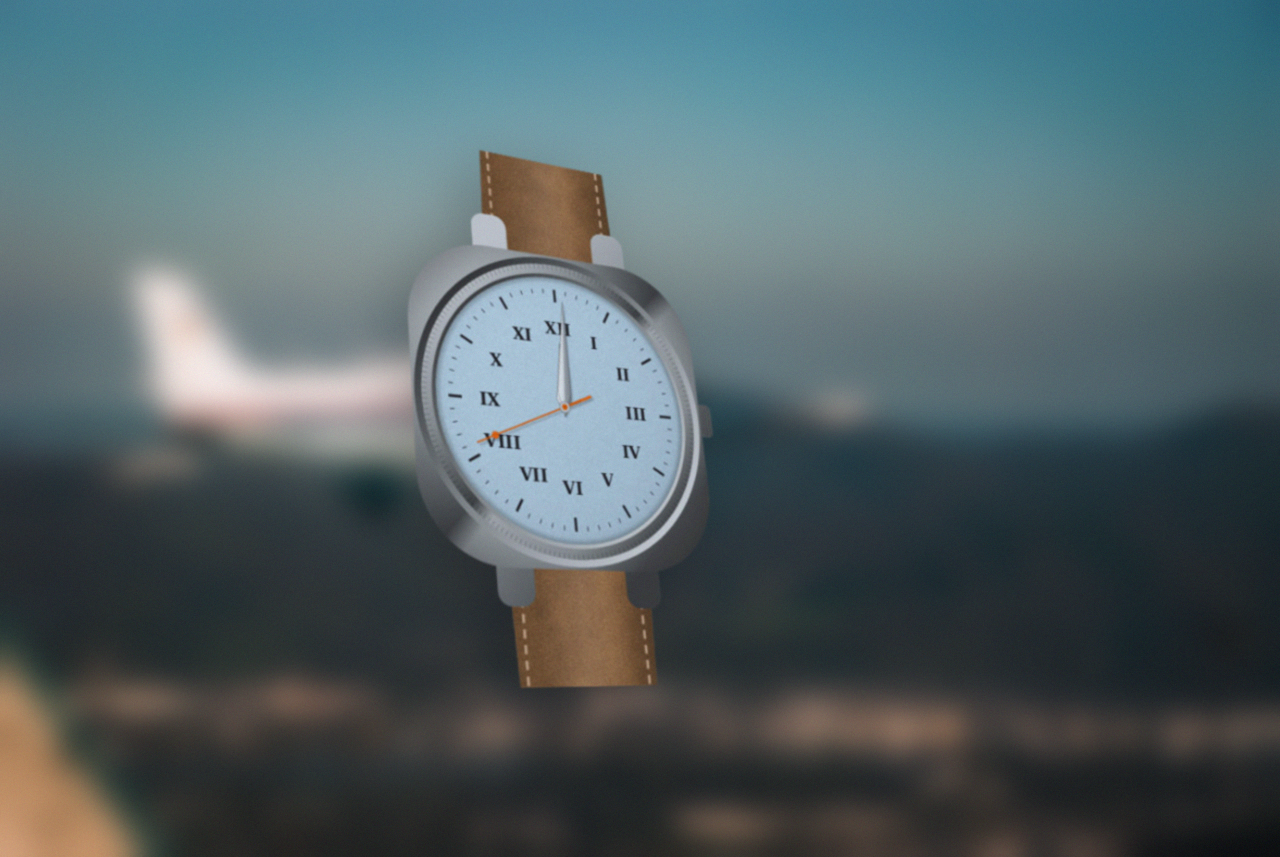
12:00:41
